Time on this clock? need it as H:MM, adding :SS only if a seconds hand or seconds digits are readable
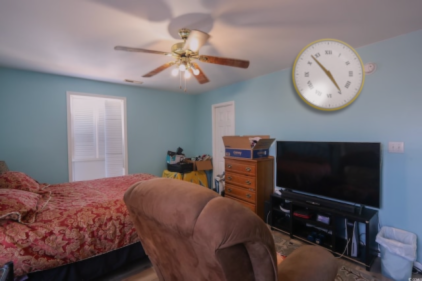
4:53
